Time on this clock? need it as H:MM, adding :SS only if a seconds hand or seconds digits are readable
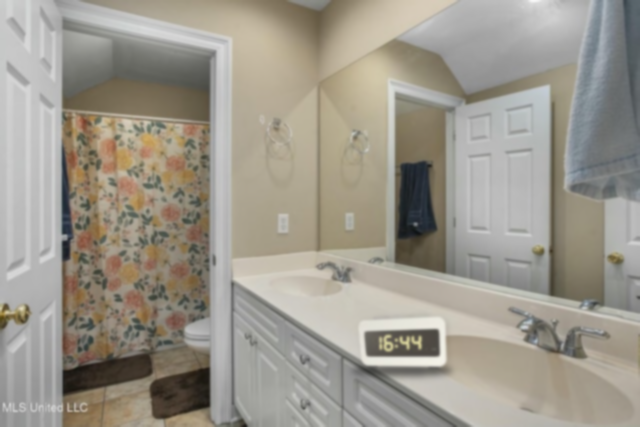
16:44
